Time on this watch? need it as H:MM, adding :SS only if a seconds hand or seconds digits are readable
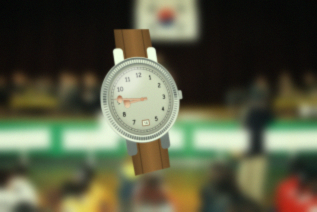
8:46
